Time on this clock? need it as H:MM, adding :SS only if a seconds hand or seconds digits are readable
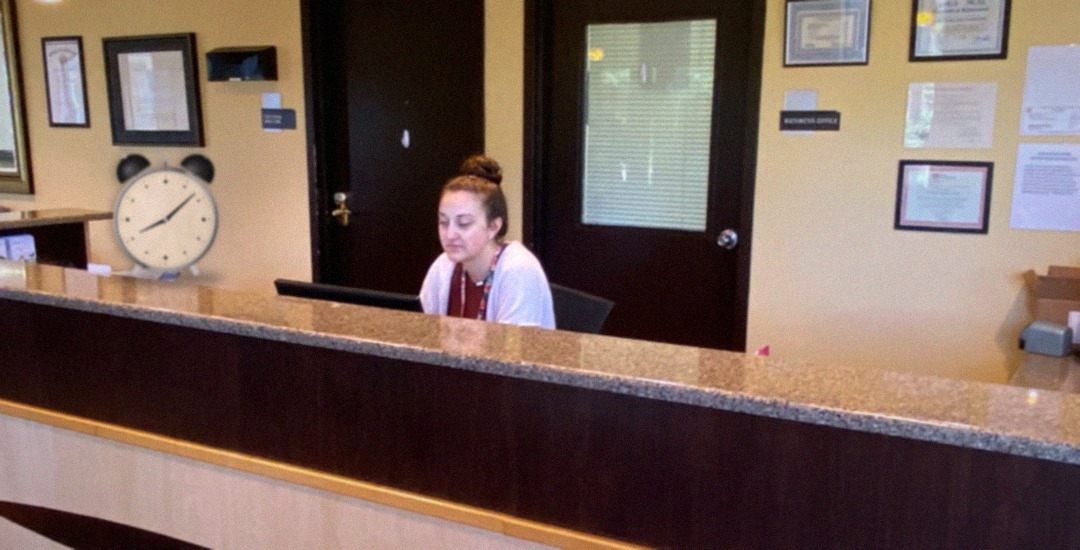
8:08
